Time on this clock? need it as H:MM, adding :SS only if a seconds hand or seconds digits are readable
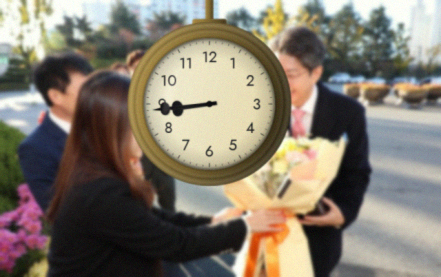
8:44
